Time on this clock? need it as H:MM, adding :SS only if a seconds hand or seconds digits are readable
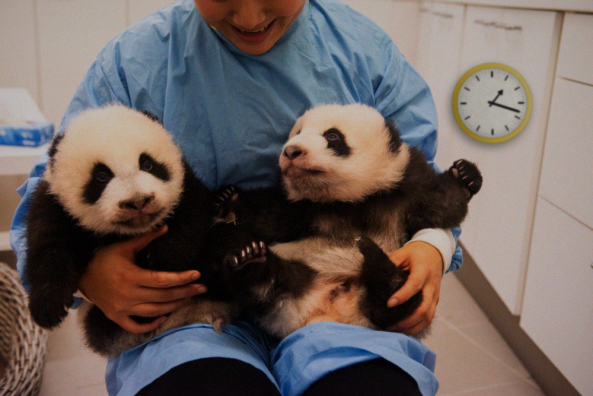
1:18
